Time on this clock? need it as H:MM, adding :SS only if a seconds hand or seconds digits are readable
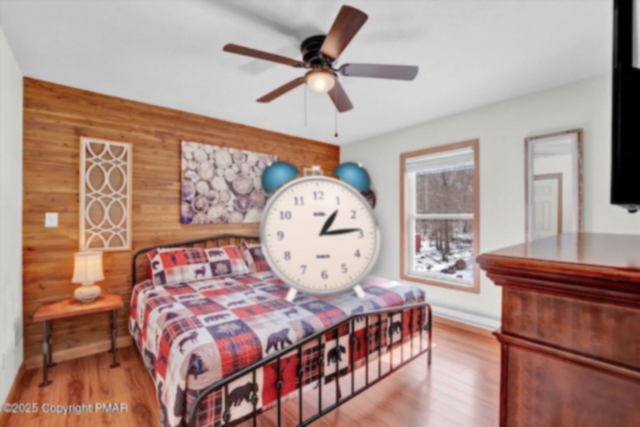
1:14
